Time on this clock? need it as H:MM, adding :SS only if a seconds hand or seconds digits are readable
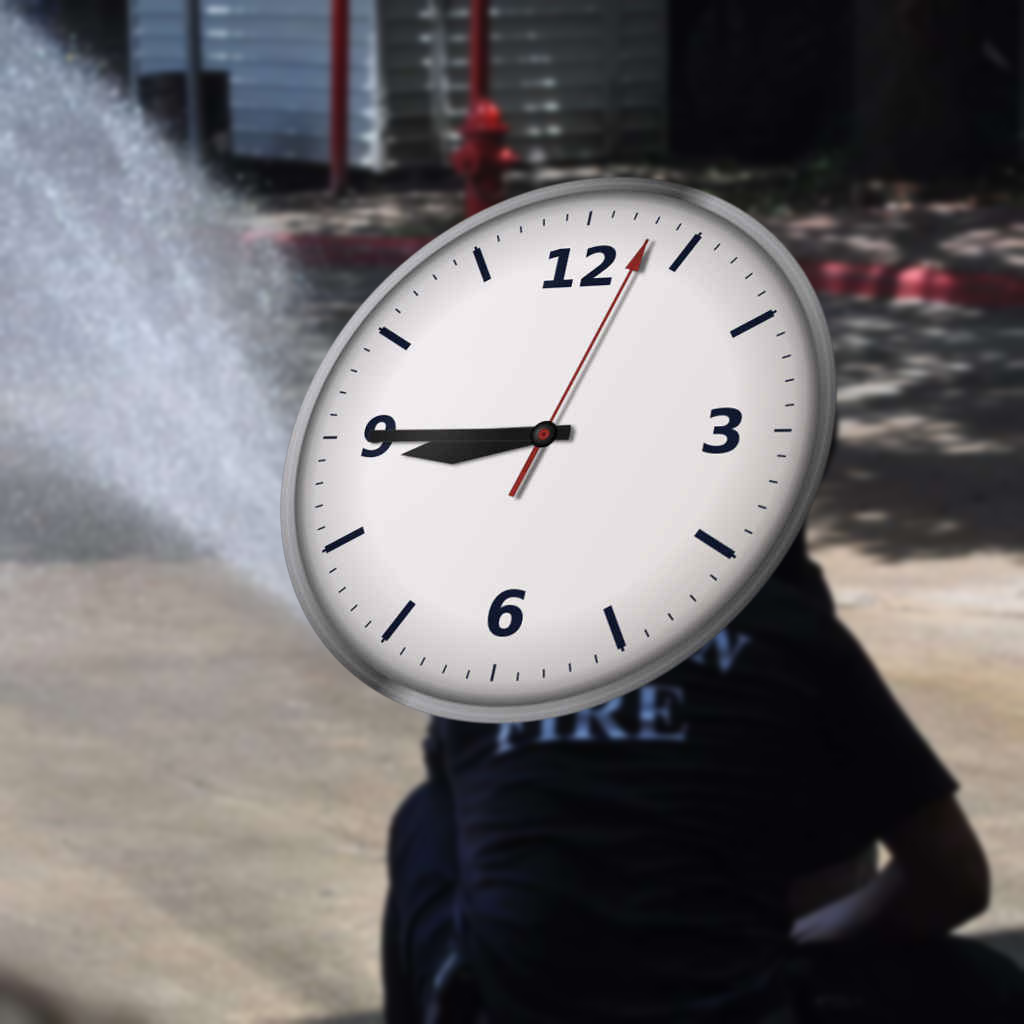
8:45:03
